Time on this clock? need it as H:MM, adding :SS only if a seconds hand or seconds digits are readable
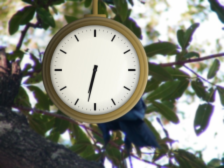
6:32
